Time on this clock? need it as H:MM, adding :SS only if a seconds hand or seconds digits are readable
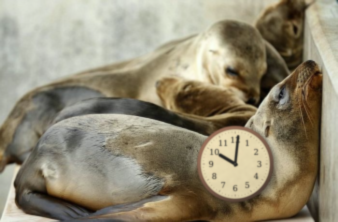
10:01
